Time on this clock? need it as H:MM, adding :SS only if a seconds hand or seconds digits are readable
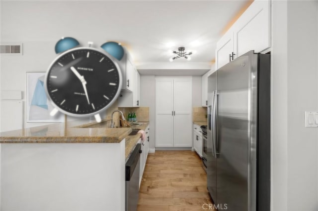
10:26
